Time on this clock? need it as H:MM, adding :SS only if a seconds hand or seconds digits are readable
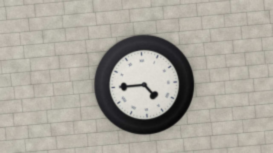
4:45
